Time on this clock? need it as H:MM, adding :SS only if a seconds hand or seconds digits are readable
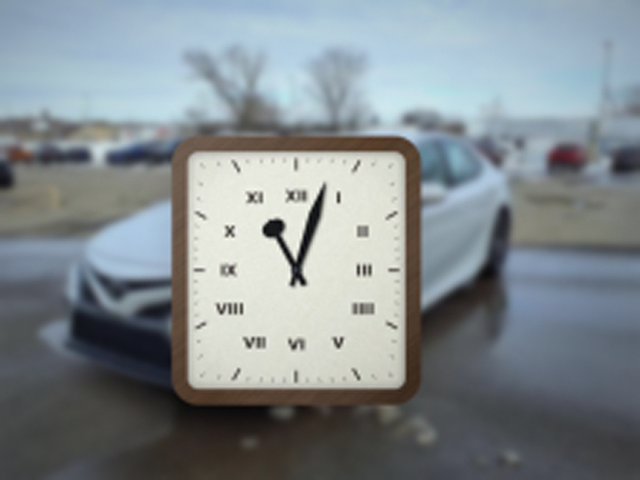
11:03
